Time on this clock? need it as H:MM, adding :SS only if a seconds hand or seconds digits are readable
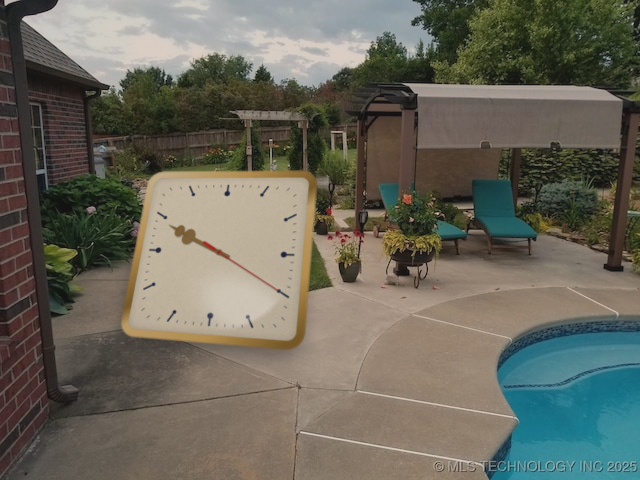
9:49:20
